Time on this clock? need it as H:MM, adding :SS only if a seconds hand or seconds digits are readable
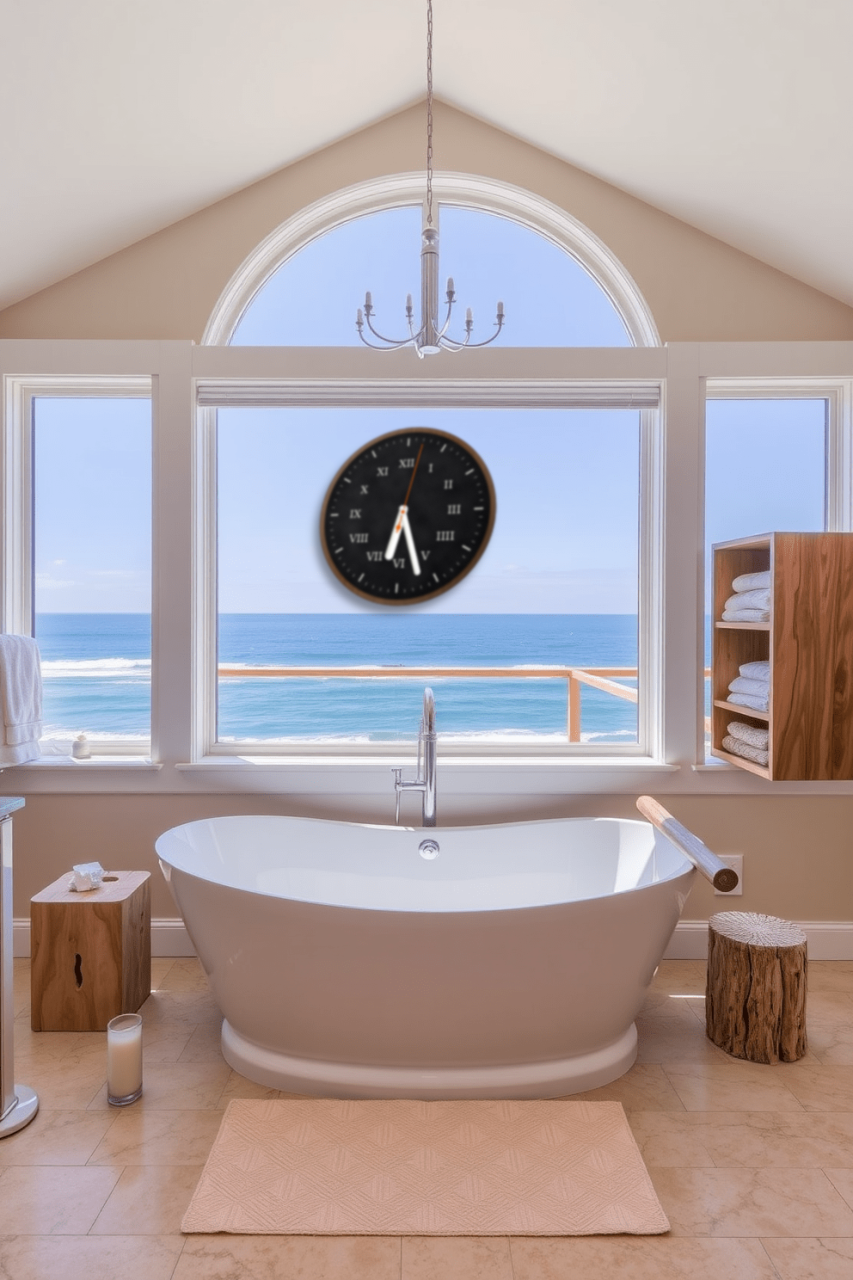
6:27:02
